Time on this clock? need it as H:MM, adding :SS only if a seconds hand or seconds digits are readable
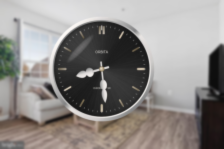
8:29
